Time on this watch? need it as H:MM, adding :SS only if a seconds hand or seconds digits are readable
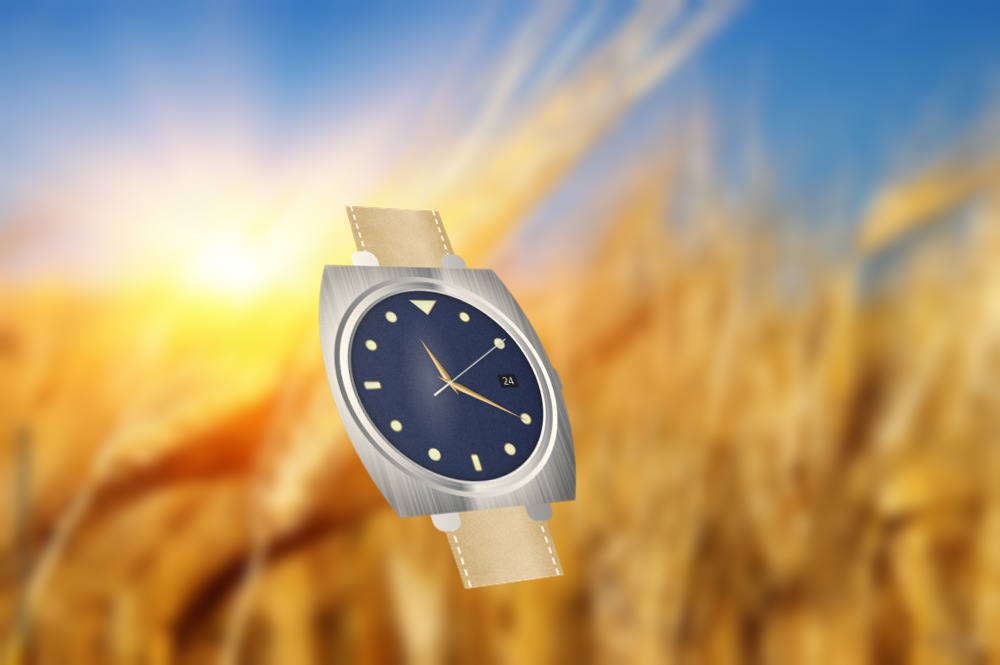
11:20:10
